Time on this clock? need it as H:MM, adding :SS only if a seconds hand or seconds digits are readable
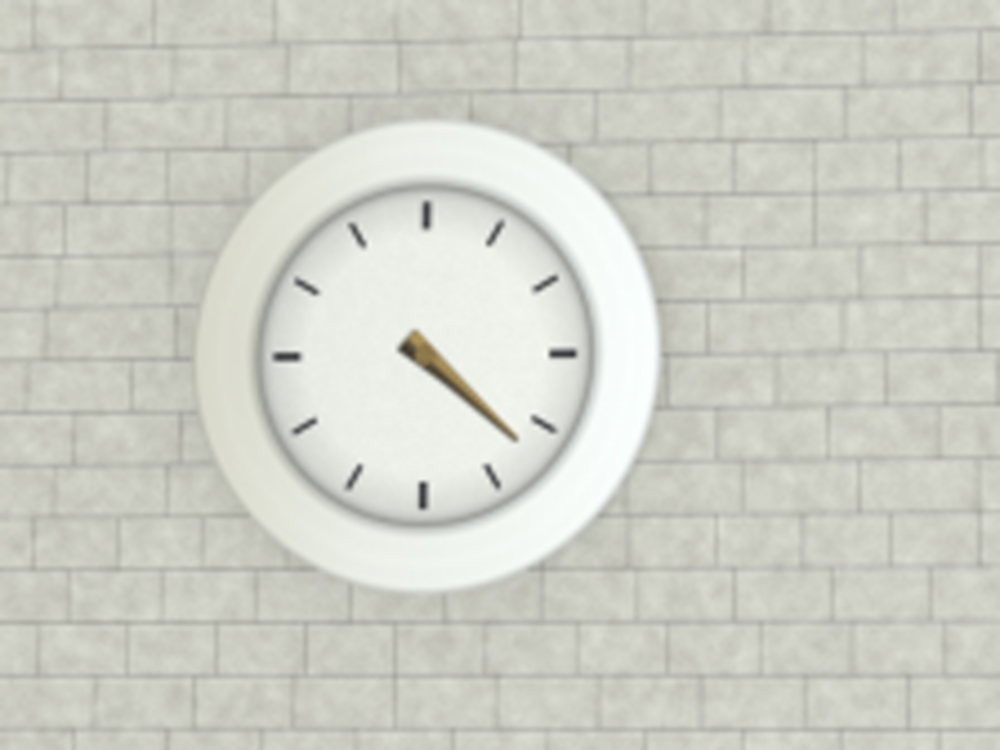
4:22
